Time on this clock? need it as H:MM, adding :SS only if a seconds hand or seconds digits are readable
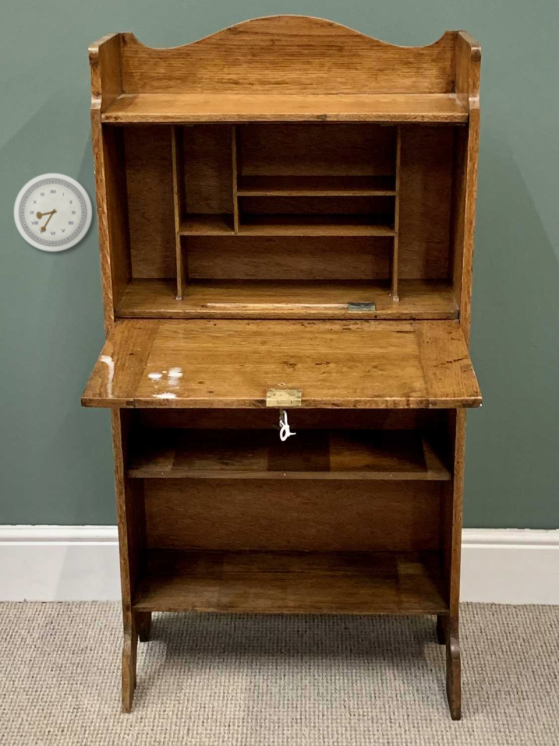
8:35
